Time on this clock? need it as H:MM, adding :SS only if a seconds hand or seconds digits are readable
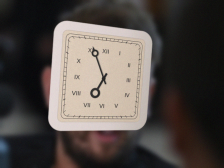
6:56
